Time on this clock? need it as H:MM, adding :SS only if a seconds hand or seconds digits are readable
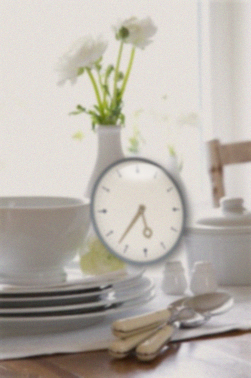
5:37
